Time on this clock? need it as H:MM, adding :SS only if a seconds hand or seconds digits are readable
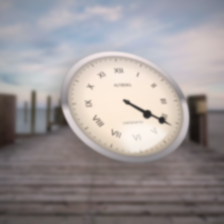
4:21
